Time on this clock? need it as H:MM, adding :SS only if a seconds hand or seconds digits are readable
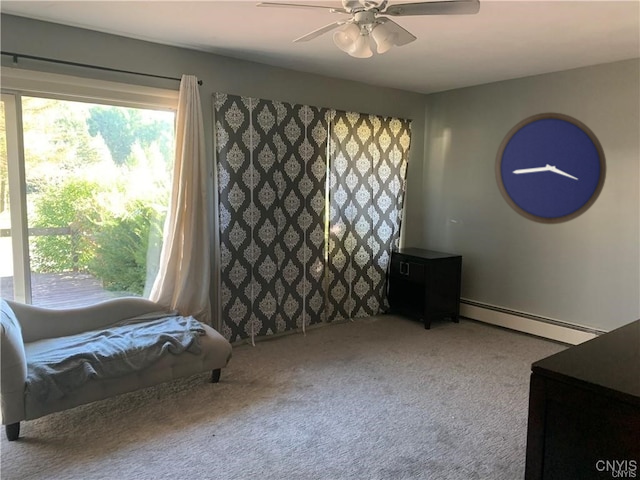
3:44
